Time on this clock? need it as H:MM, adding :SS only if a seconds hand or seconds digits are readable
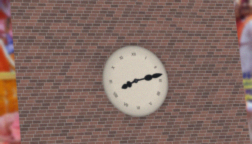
8:13
